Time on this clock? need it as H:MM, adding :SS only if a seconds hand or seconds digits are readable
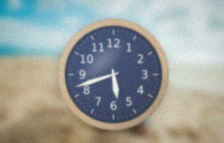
5:42
